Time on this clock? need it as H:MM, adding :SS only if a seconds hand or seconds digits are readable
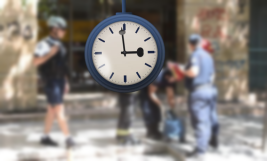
2:59
